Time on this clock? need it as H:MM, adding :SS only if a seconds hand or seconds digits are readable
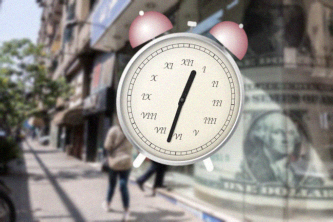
12:32
